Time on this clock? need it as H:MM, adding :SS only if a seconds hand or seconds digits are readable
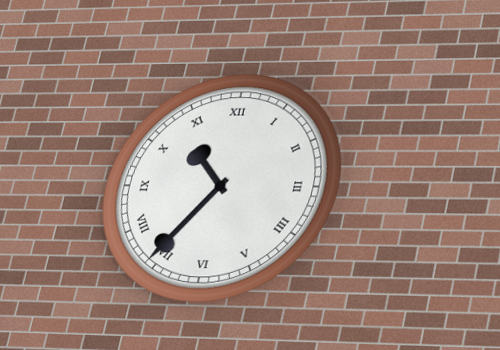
10:36
